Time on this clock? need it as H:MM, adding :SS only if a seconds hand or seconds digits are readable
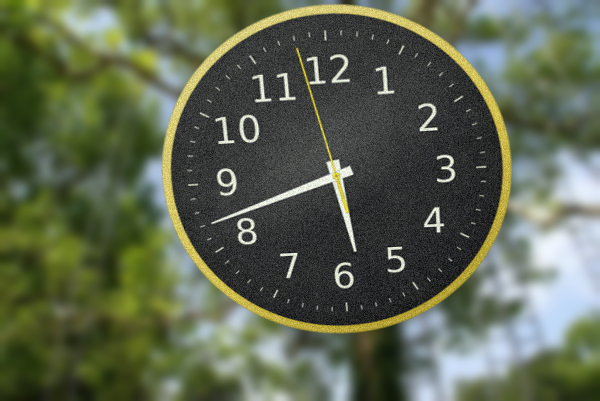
5:41:58
